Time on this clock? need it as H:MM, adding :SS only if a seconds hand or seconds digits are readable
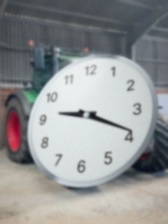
9:19
